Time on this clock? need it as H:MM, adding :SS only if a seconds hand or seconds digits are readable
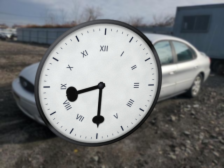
8:30
